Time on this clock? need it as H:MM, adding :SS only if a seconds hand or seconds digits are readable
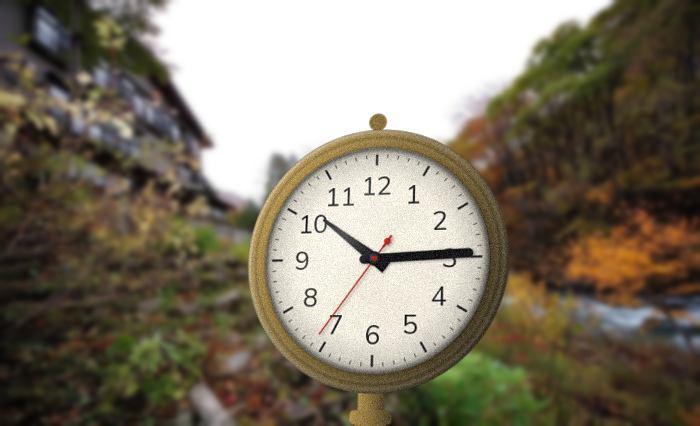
10:14:36
